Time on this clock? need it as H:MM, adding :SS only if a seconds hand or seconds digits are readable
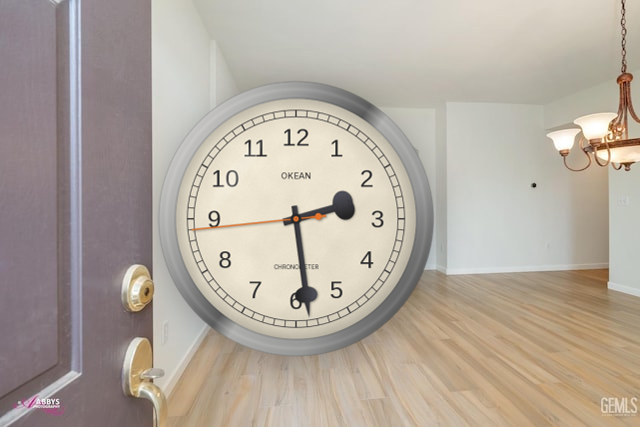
2:28:44
